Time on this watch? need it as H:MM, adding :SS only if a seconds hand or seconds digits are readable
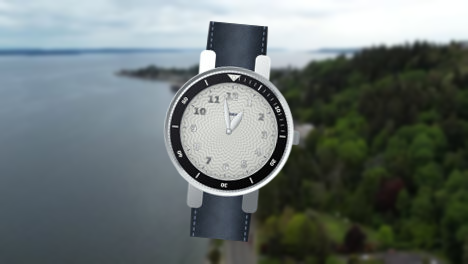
12:58
